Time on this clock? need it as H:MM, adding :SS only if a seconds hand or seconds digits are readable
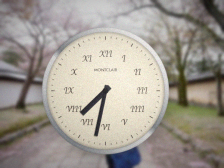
7:32
